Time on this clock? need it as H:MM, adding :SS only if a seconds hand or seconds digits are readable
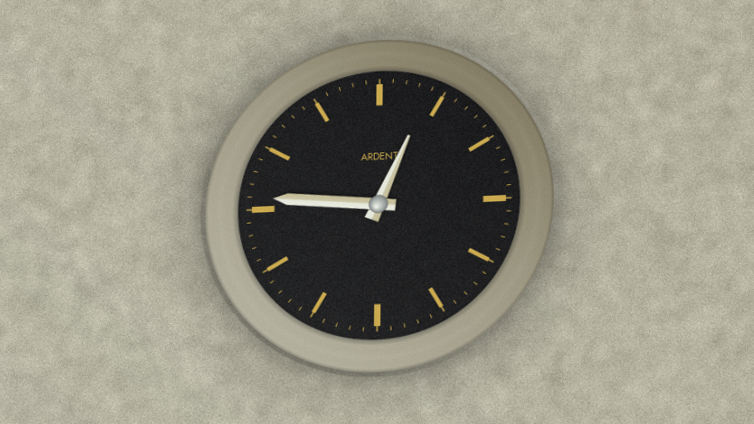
12:46
